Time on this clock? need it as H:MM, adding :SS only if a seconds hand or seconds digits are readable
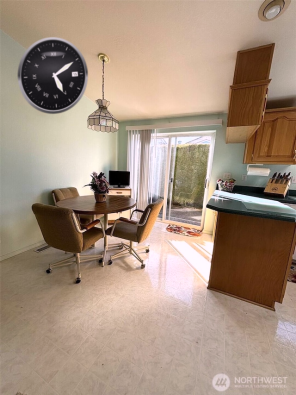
5:10
